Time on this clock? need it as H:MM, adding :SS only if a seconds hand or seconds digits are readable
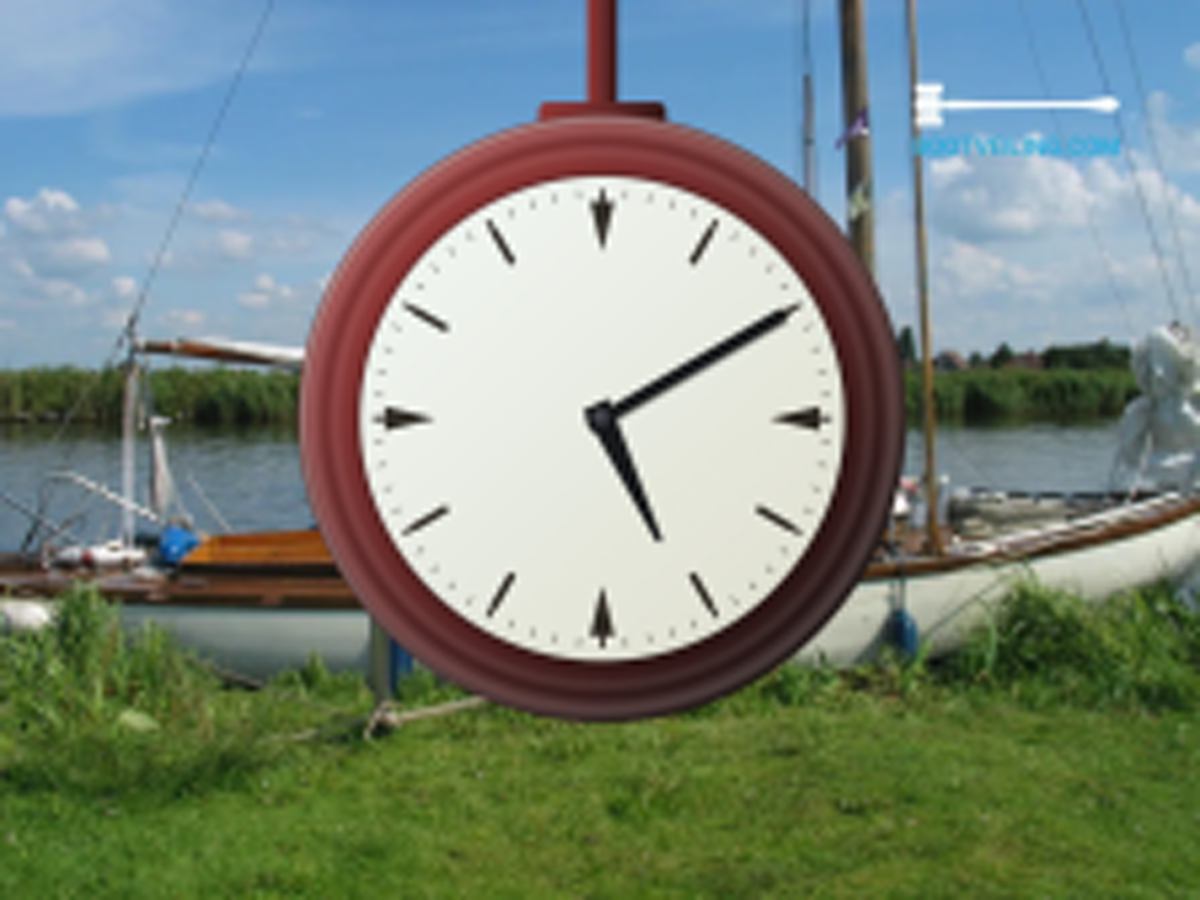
5:10
